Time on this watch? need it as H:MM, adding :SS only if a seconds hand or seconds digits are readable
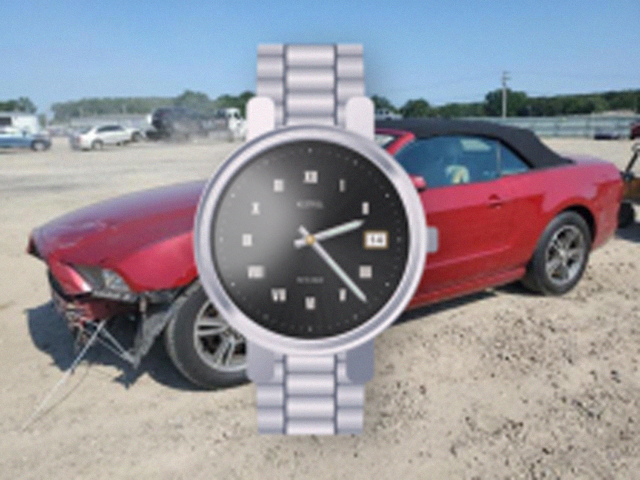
2:23
